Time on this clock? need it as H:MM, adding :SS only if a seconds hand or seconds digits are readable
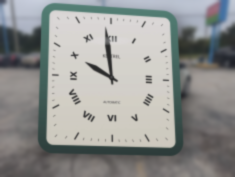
9:59
